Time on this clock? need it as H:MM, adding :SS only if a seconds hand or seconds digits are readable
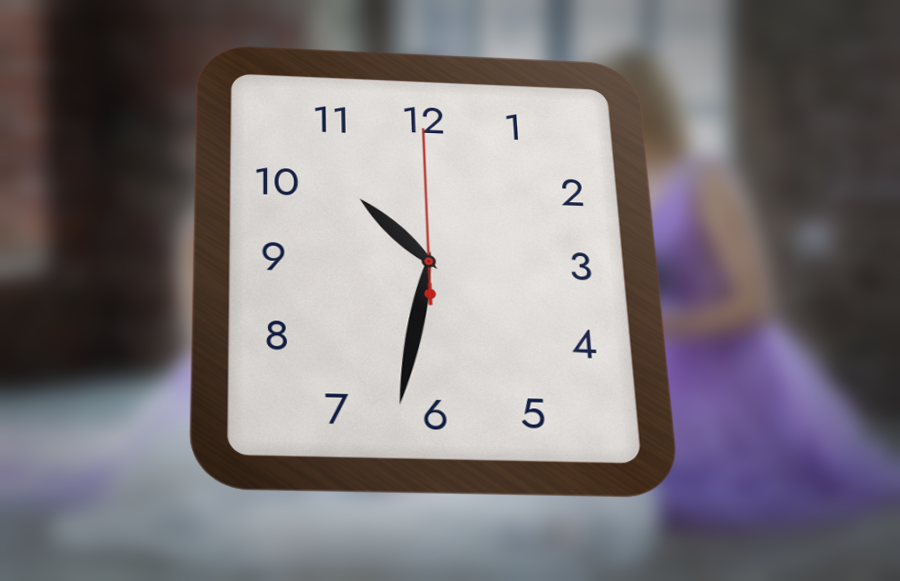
10:32:00
